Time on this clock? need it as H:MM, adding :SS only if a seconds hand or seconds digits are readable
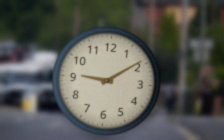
9:09
